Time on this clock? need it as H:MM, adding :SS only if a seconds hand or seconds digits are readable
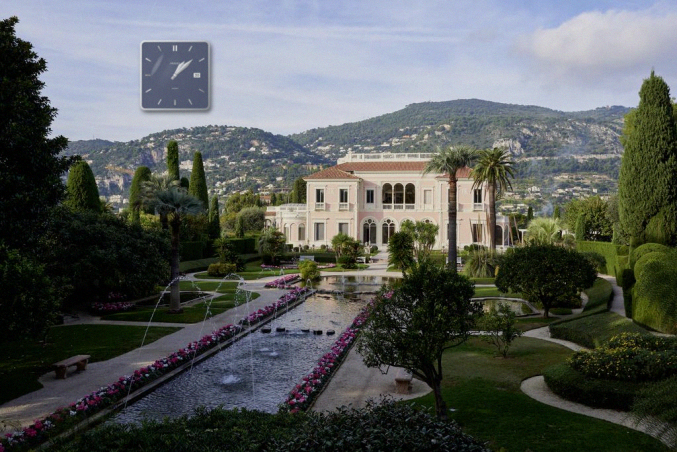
1:08
